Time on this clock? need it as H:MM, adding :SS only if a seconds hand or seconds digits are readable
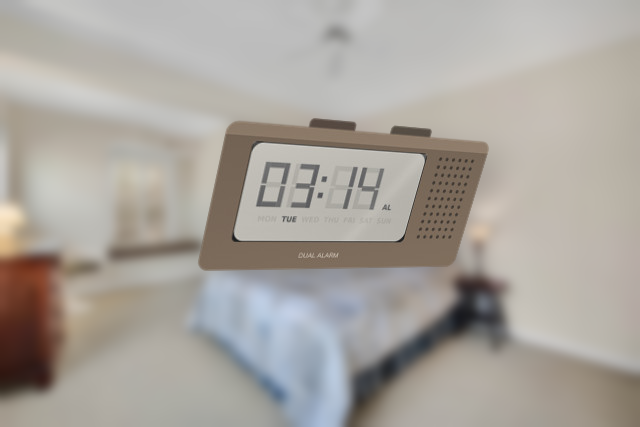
3:14
